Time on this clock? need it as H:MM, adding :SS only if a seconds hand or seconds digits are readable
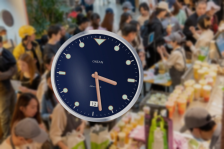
3:28
